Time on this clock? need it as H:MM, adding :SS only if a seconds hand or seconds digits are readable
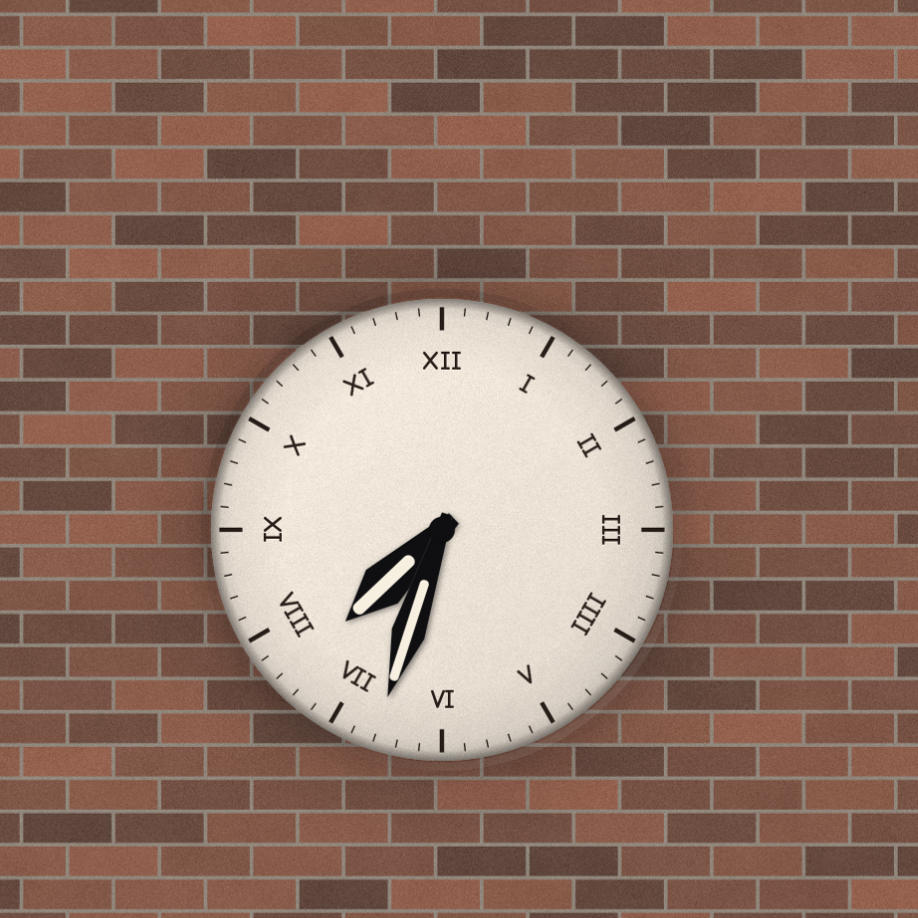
7:33
